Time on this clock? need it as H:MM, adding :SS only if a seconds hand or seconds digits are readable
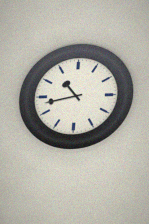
10:43
